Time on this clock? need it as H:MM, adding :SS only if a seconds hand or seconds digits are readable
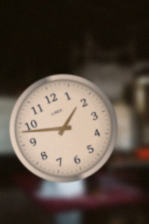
1:48
